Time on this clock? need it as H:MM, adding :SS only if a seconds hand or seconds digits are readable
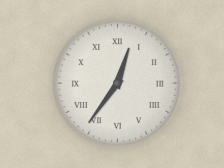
12:36
